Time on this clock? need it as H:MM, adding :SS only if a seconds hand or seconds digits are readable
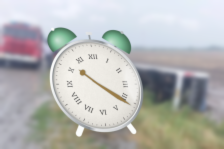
10:21
